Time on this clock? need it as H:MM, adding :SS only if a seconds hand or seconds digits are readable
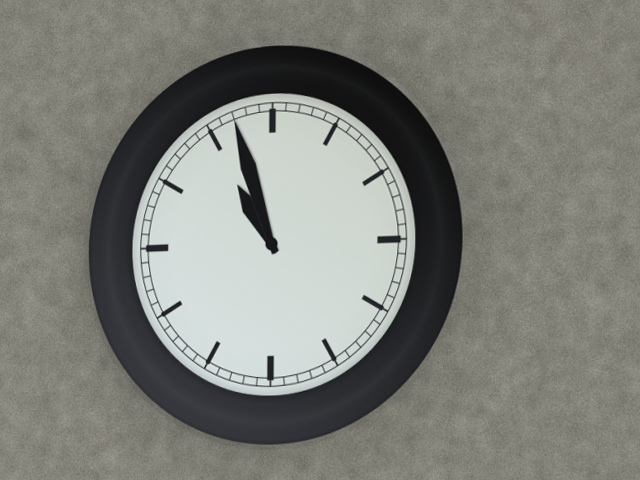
10:57
